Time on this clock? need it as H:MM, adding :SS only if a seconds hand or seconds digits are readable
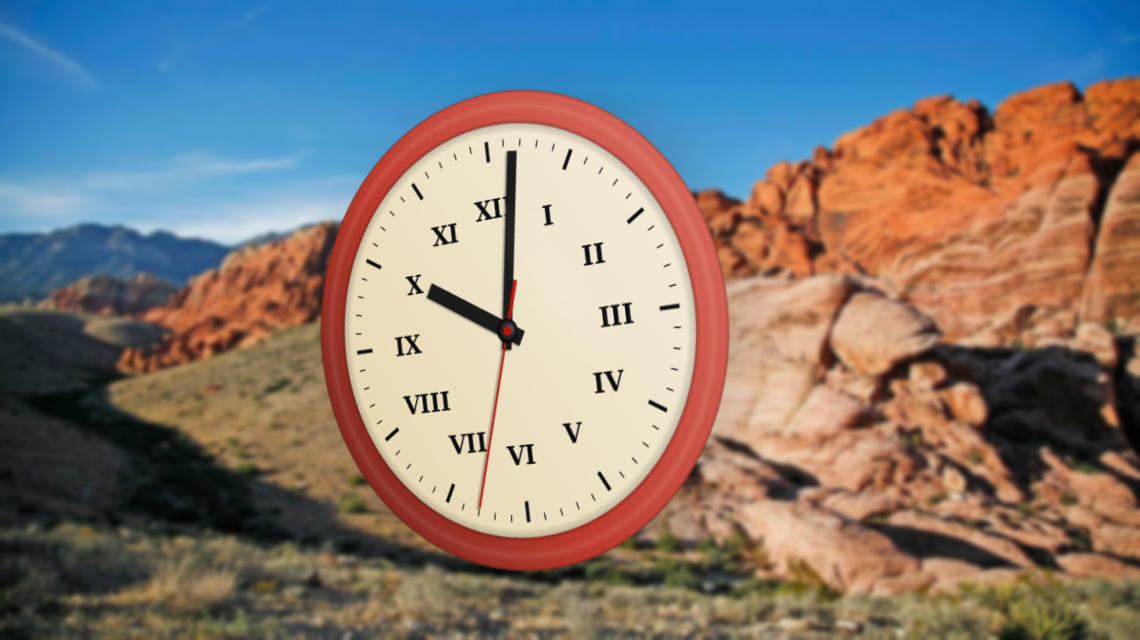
10:01:33
